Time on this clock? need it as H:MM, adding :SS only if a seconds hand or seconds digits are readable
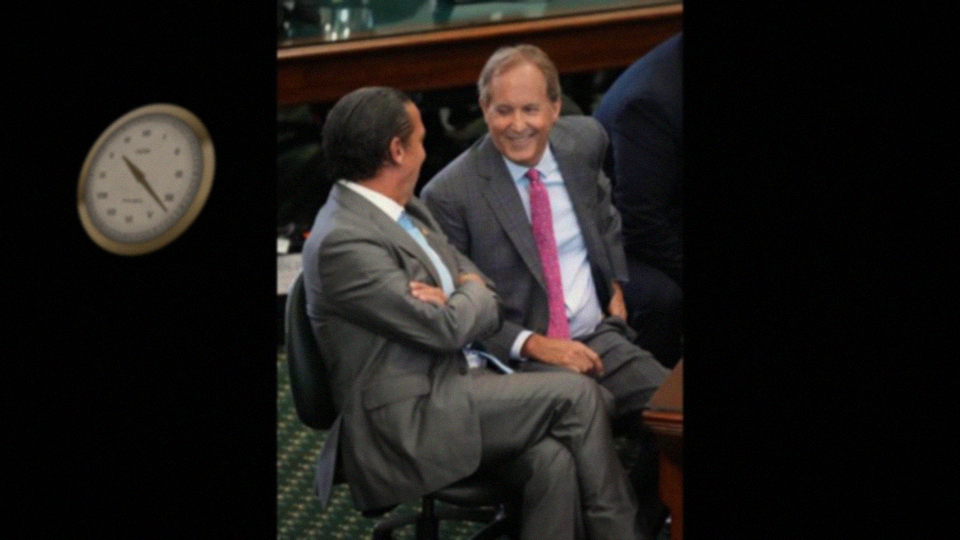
10:22
